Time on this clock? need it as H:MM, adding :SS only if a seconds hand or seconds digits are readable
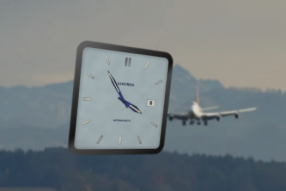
3:54
